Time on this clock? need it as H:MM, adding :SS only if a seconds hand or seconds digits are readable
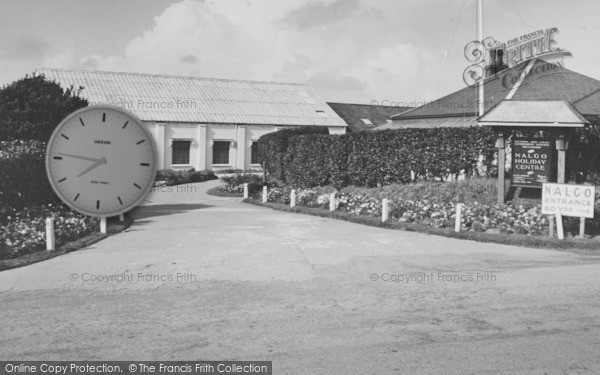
7:46
